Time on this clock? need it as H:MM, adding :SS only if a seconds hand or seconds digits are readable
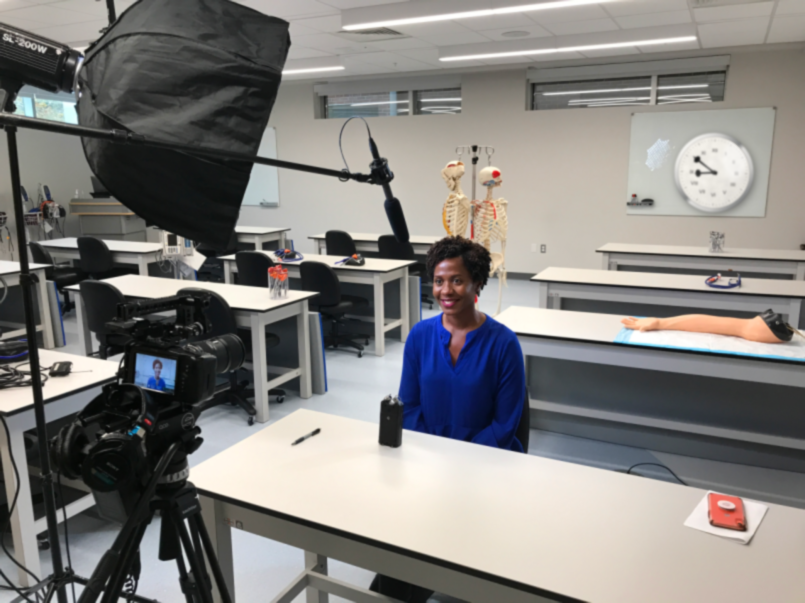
8:51
